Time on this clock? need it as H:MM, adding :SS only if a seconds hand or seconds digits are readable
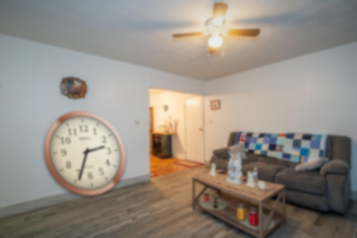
2:34
